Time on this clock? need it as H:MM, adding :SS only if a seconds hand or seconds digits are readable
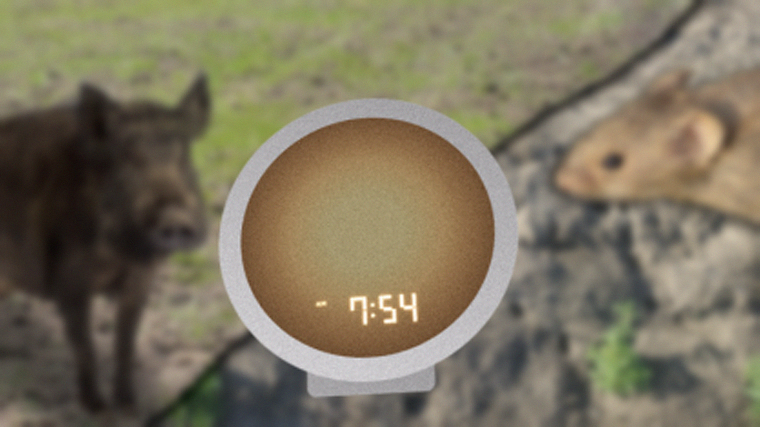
7:54
